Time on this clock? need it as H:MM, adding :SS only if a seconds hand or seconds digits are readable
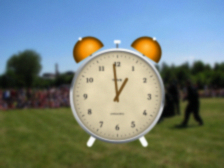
12:59
